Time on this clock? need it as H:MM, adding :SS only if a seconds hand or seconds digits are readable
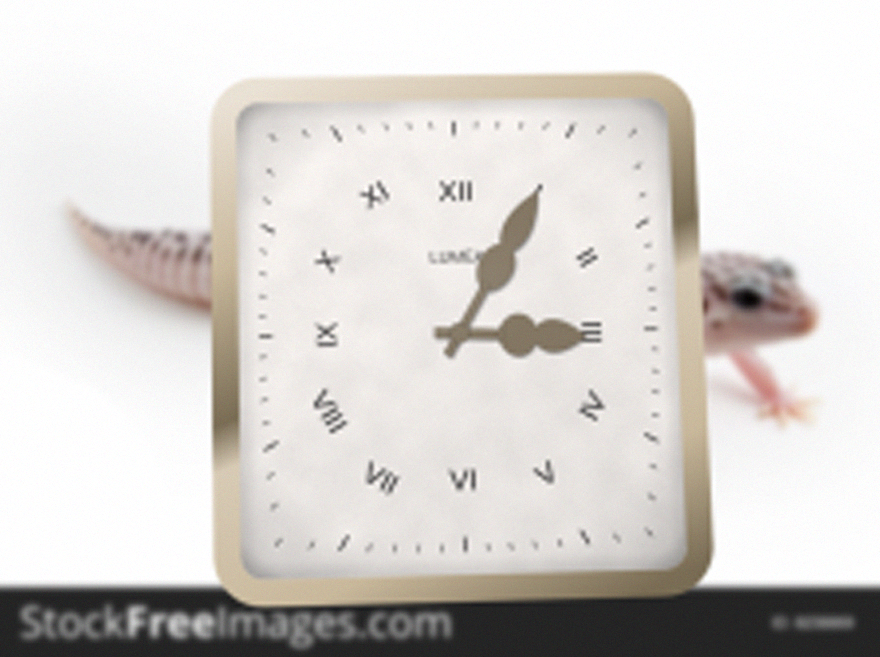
3:05
